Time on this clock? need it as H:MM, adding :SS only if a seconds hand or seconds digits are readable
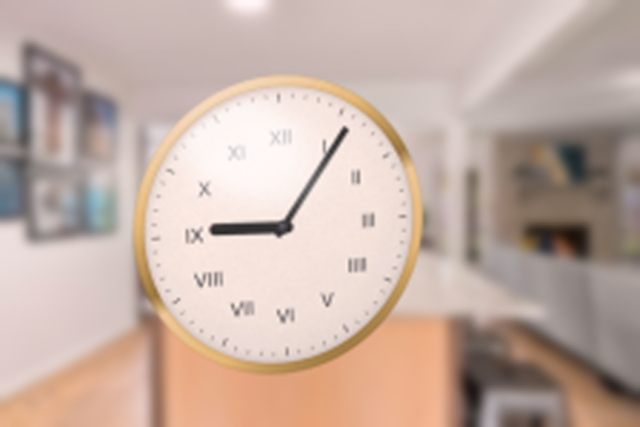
9:06
